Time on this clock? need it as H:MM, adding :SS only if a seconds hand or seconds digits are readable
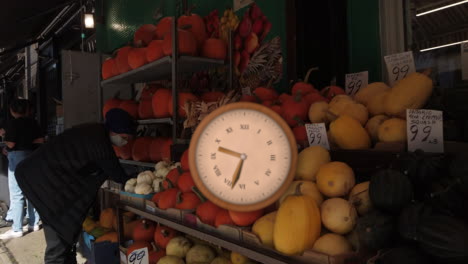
9:33
